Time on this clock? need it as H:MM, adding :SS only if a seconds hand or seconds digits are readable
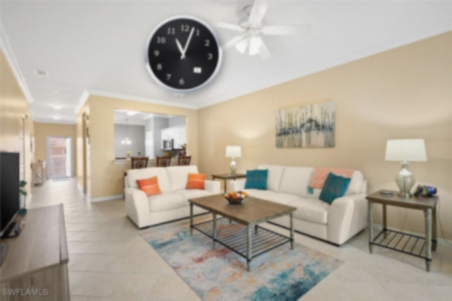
11:03
